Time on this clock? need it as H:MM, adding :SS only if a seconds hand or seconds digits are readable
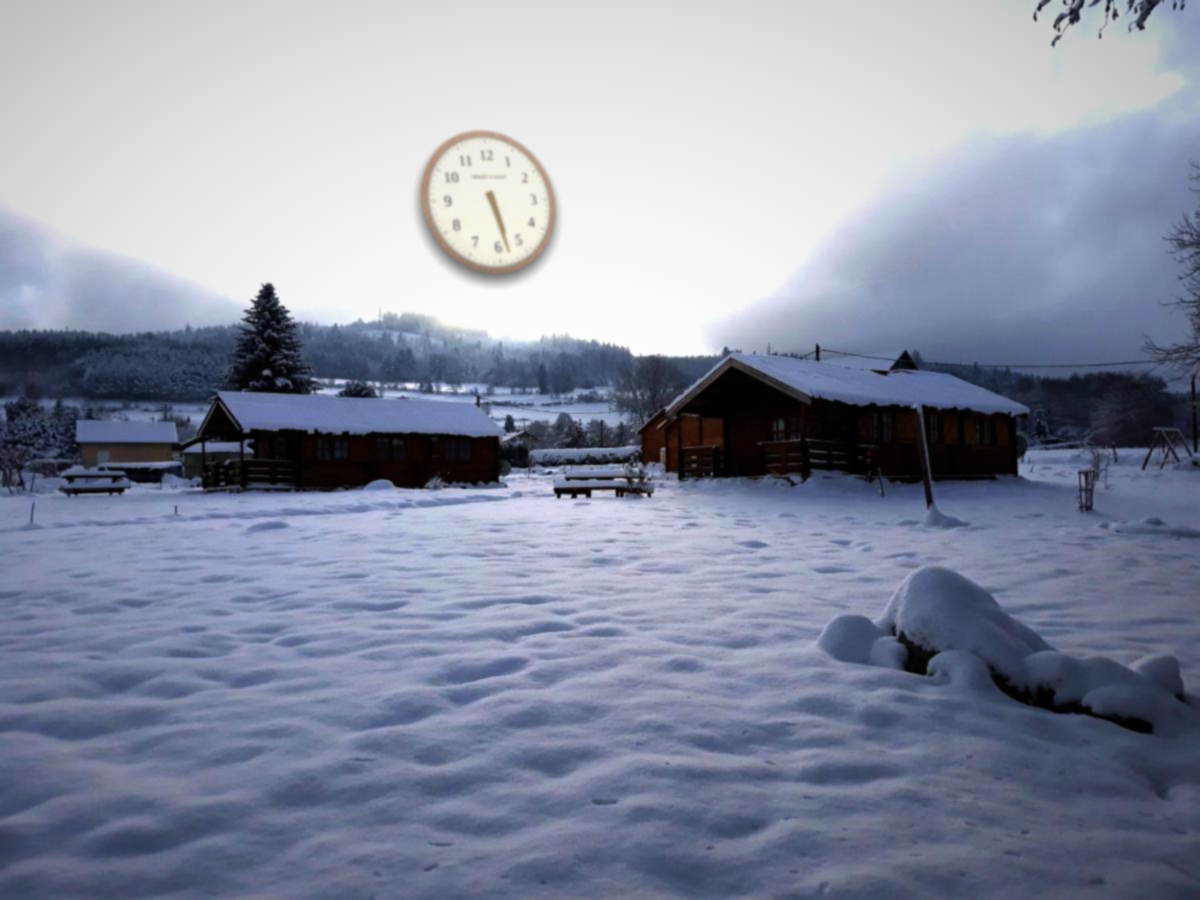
5:28
